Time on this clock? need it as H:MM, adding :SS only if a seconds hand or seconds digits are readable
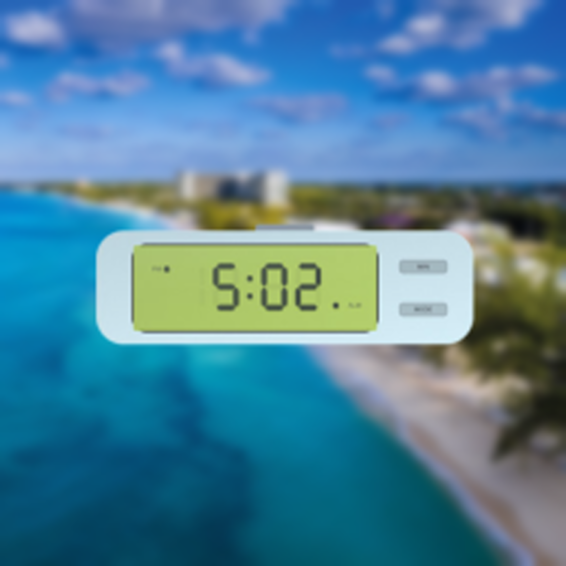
5:02
